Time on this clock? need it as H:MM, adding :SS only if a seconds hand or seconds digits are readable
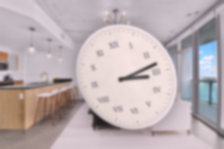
3:13
